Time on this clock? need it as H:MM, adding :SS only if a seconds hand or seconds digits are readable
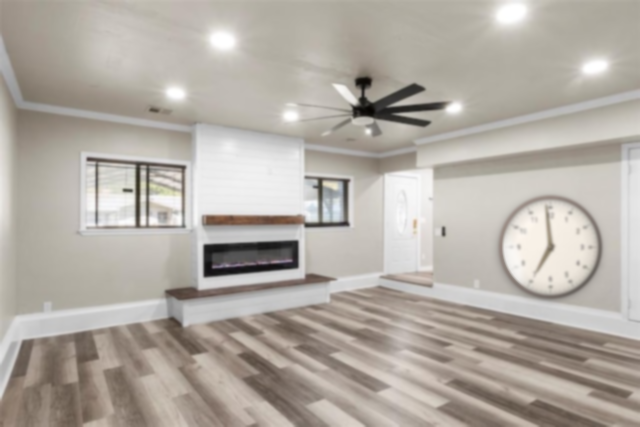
6:59
